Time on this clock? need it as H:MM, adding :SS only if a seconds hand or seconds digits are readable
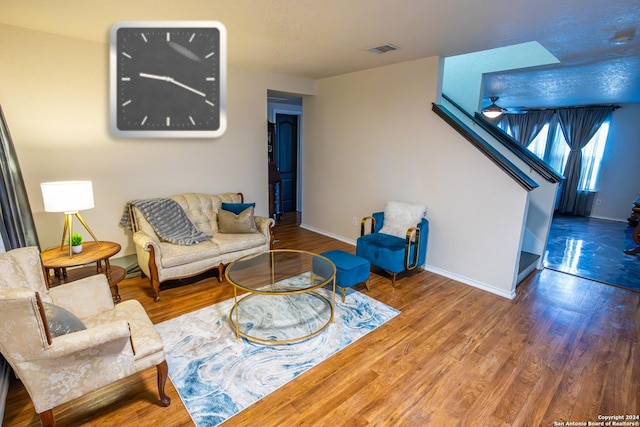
9:19
